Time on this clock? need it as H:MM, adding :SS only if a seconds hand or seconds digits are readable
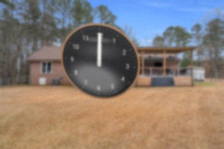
12:00
